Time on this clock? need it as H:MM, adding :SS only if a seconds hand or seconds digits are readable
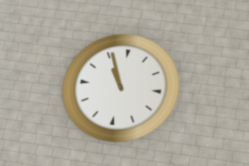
10:56
